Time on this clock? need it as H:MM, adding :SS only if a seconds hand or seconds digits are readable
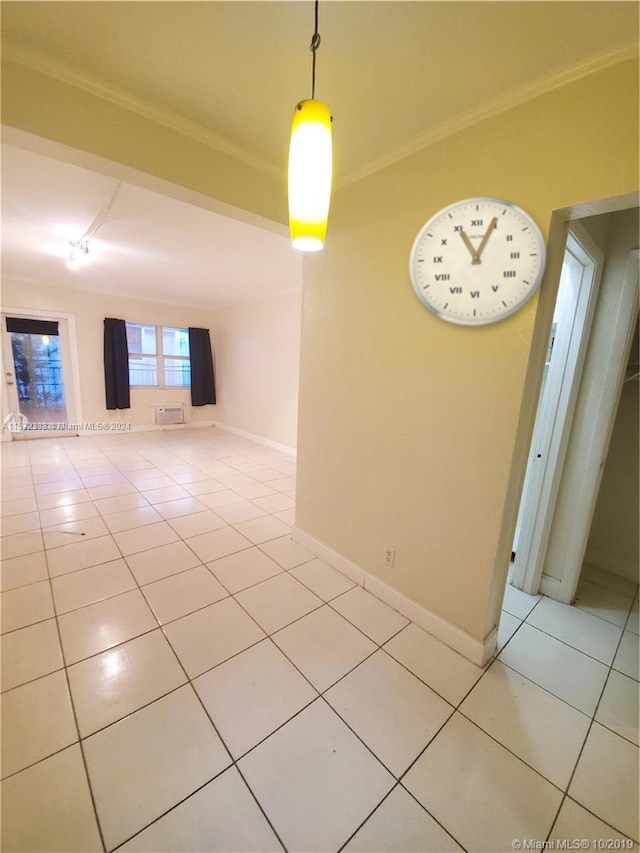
11:04
